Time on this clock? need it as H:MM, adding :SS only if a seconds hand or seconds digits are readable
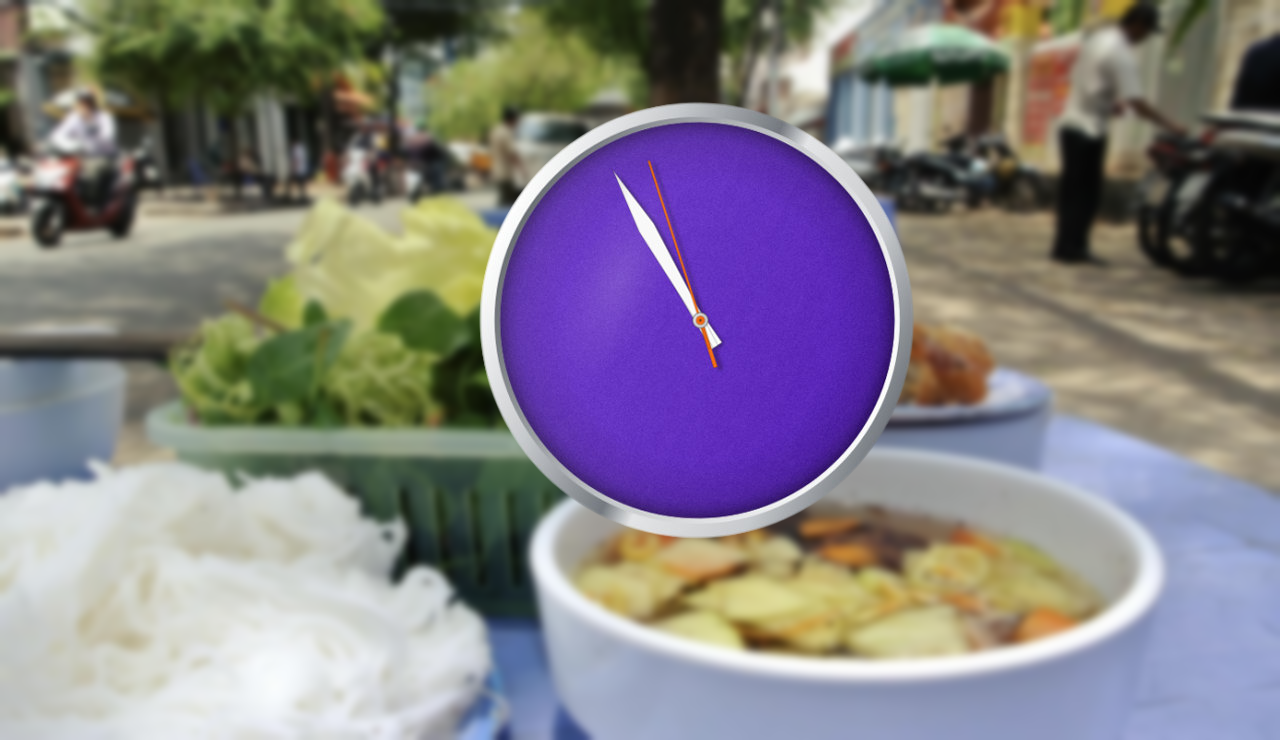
10:54:57
